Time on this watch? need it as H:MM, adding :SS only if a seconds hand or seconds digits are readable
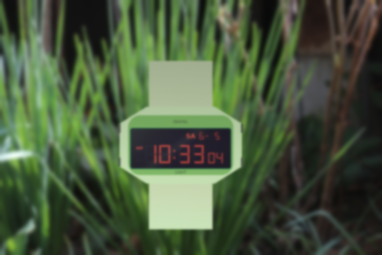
10:33
